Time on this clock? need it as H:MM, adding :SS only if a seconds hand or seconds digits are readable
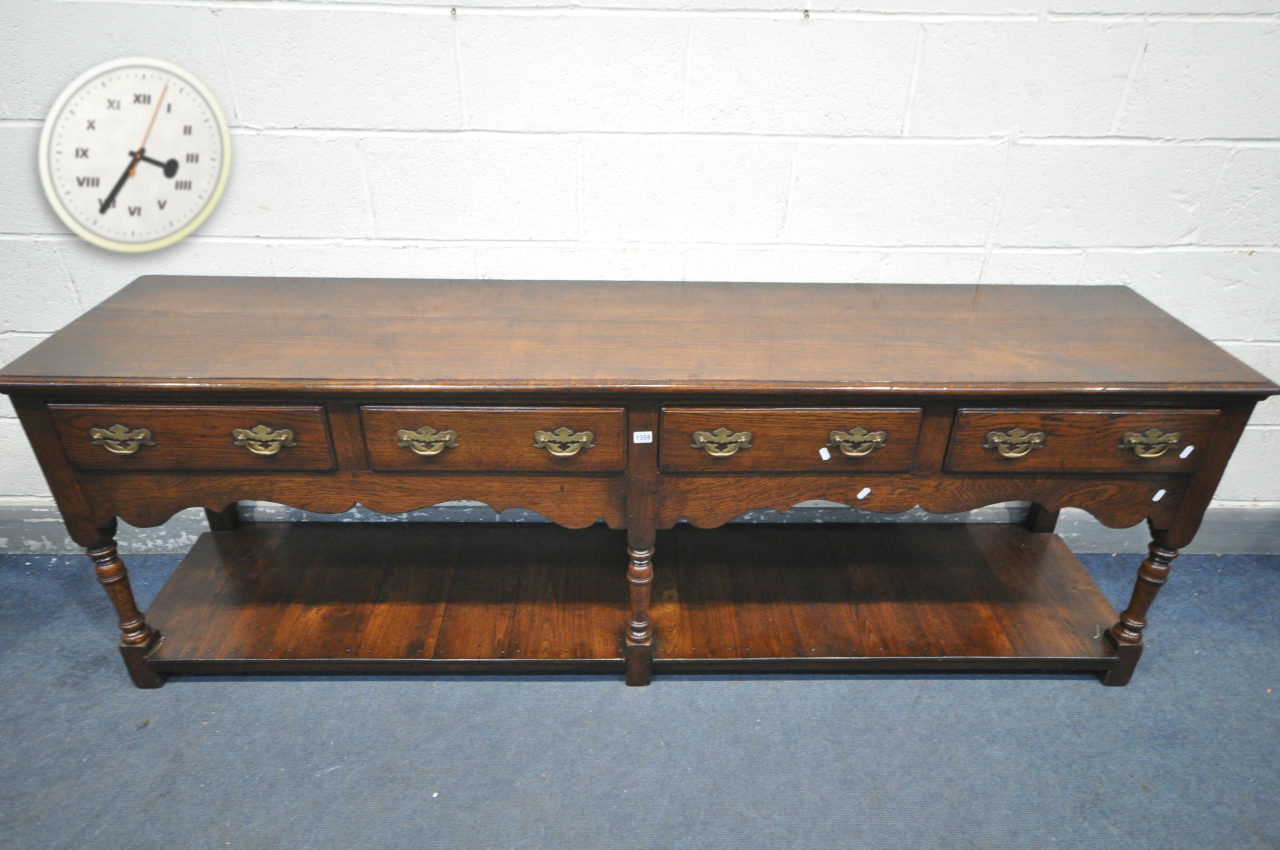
3:35:03
